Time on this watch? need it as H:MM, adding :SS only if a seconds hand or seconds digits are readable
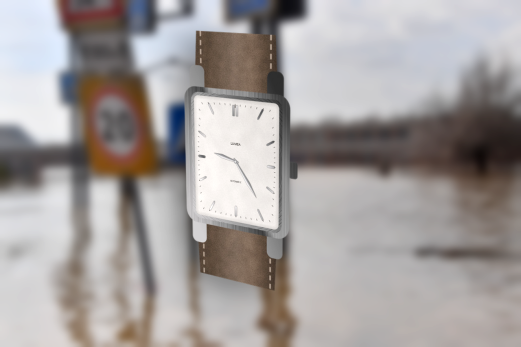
9:24
